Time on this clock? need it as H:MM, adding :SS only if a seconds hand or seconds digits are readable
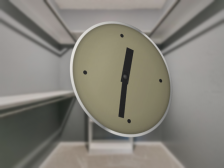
12:32
